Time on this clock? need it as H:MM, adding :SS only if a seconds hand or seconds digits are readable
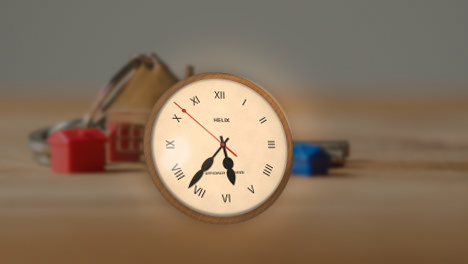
5:36:52
